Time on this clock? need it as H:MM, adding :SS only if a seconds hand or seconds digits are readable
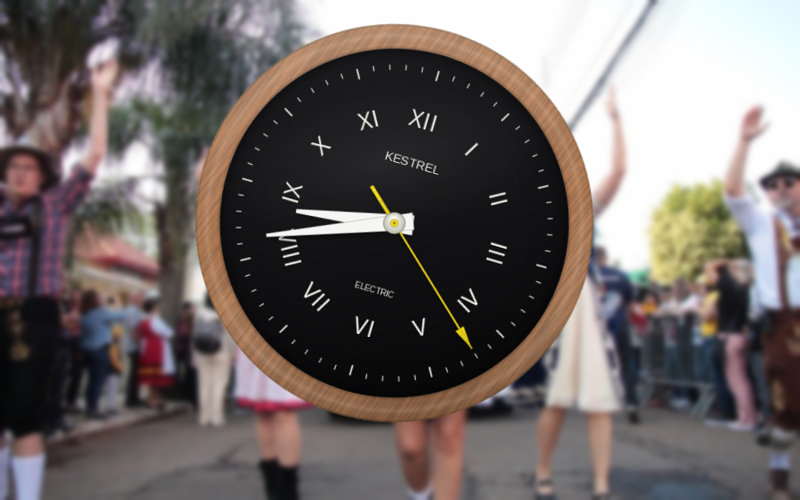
8:41:22
